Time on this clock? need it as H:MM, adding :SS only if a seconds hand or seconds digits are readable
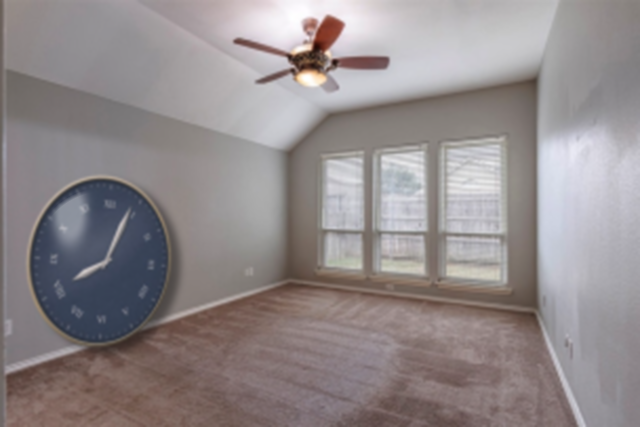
8:04
